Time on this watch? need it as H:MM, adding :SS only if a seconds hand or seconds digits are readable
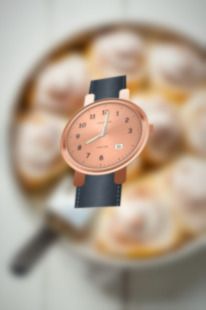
8:01
